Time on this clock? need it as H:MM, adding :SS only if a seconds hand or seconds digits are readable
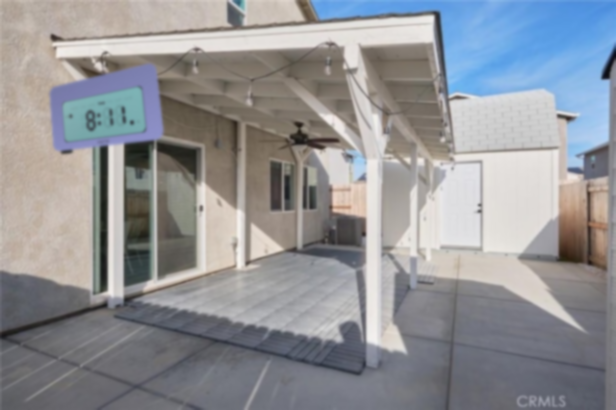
8:11
